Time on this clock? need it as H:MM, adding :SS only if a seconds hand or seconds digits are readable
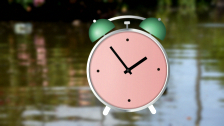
1:54
